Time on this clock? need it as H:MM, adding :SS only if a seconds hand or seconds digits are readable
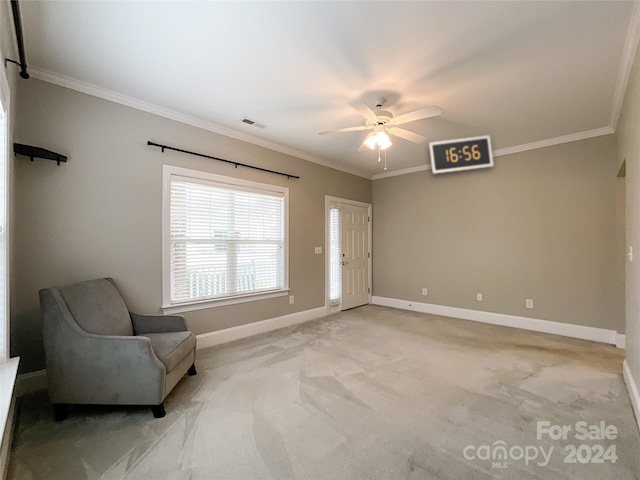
16:56
